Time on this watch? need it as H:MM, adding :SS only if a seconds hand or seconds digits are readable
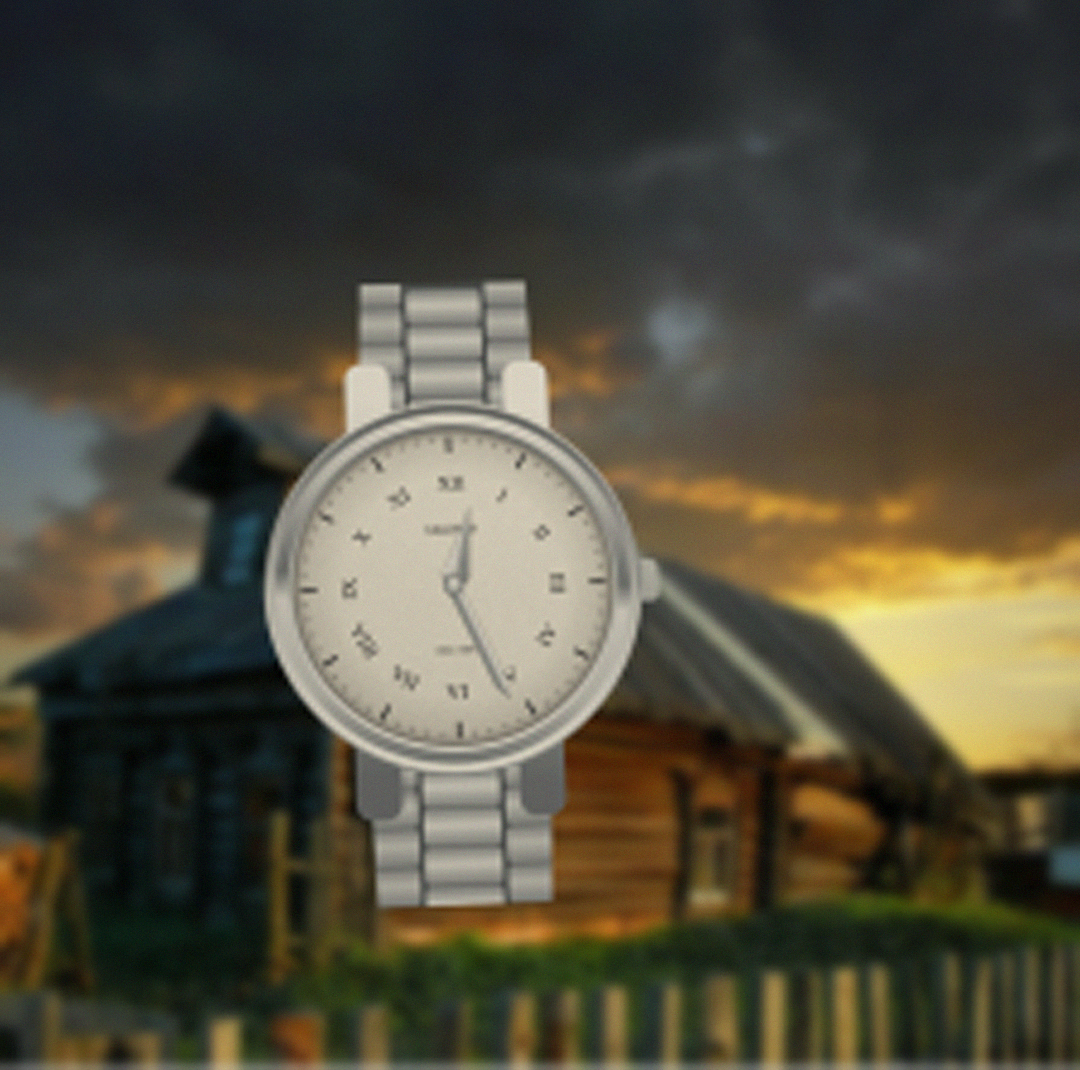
12:26
